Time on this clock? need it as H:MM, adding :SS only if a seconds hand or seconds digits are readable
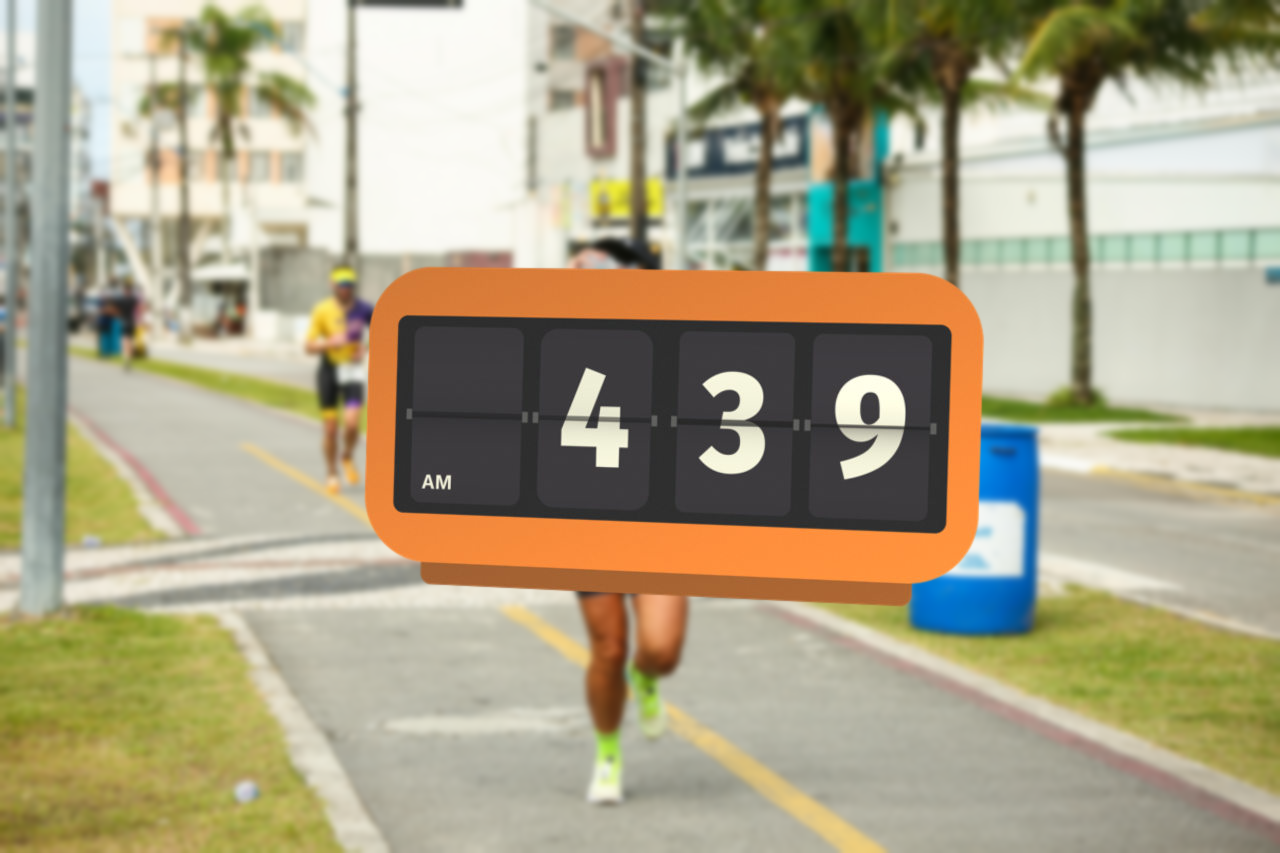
4:39
